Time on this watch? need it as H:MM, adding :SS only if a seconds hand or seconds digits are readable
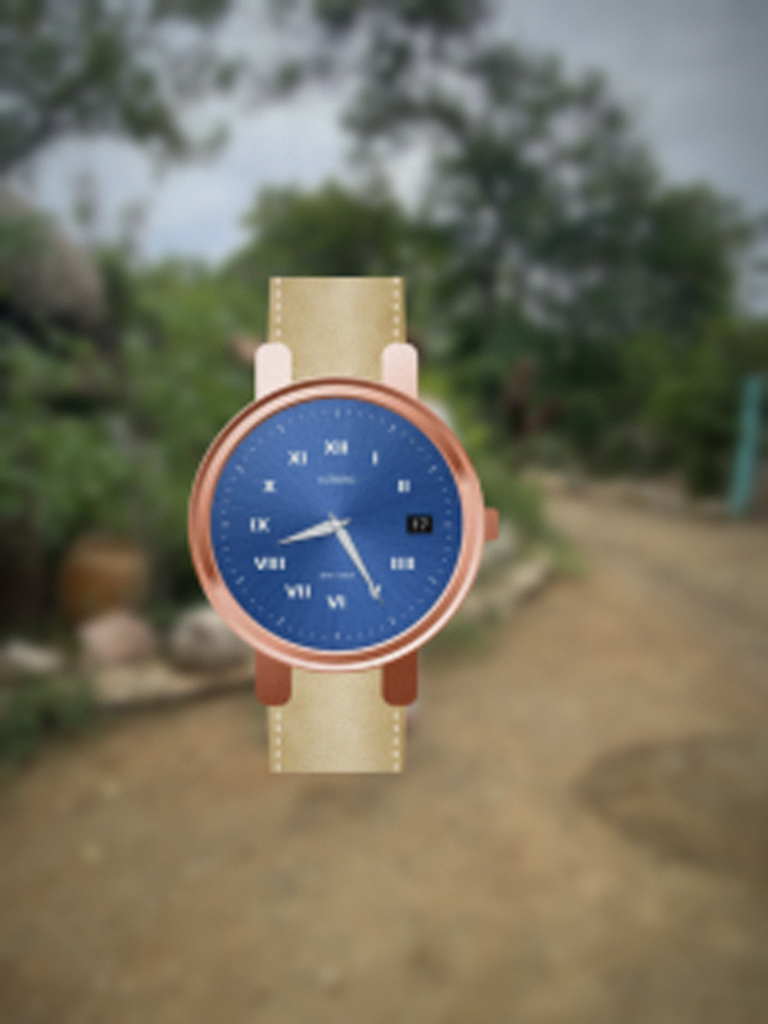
8:25
